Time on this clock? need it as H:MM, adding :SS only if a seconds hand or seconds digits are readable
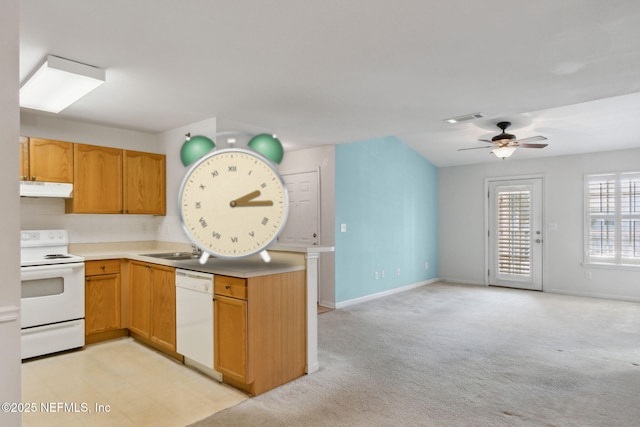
2:15
